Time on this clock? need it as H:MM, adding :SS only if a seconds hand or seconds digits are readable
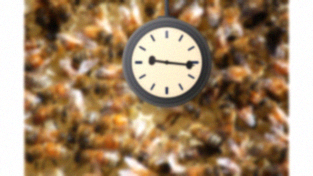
9:16
